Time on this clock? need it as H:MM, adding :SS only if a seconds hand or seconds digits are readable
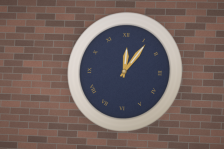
12:06
